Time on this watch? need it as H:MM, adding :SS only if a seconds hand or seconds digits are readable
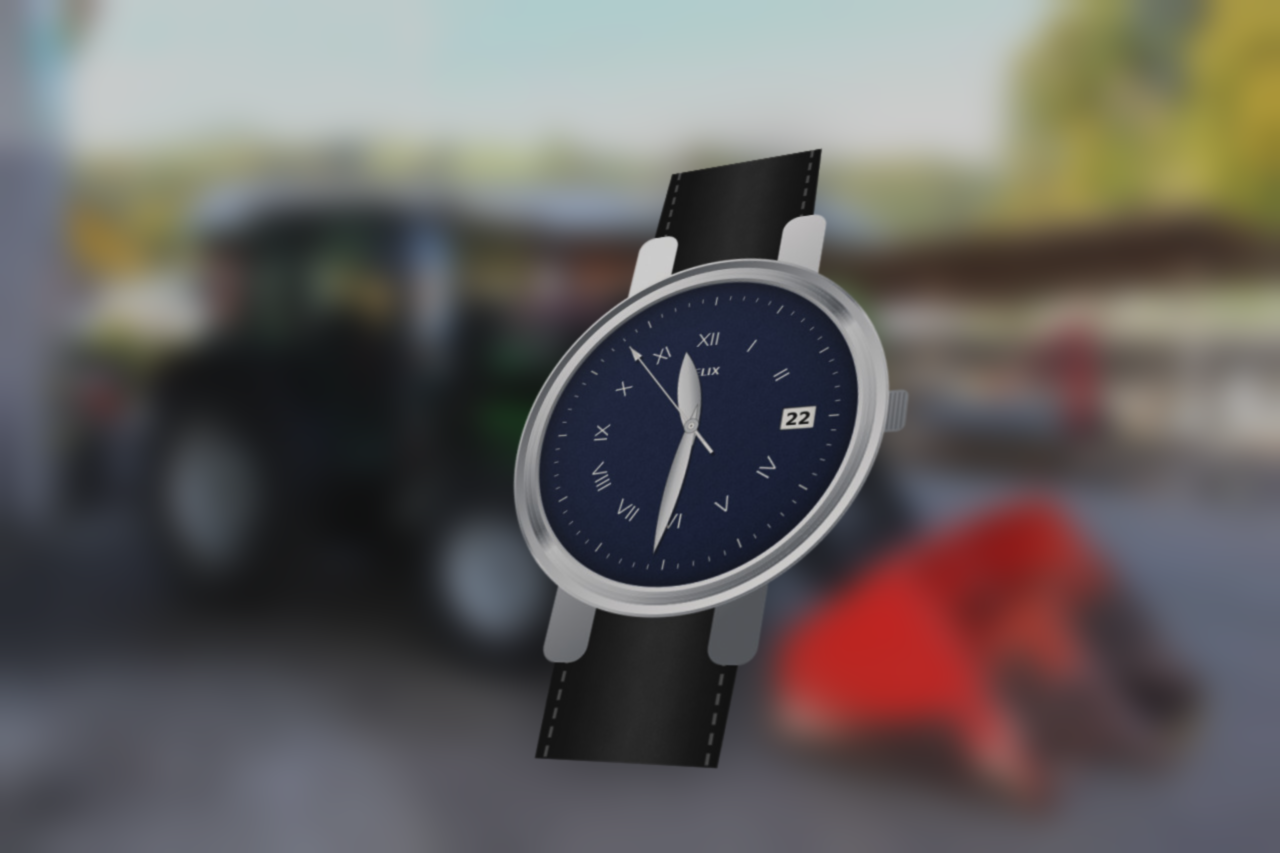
11:30:53
